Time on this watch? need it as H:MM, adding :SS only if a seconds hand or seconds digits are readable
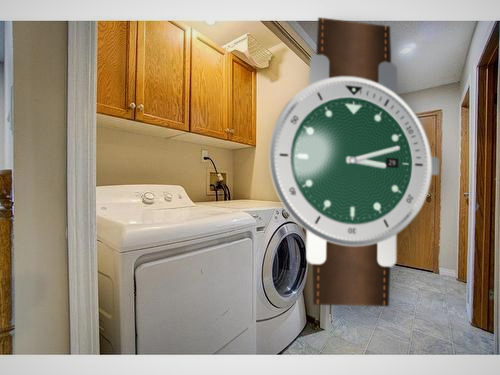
3:12
